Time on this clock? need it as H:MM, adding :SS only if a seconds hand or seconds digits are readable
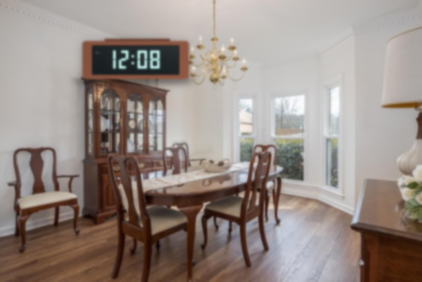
12:08
